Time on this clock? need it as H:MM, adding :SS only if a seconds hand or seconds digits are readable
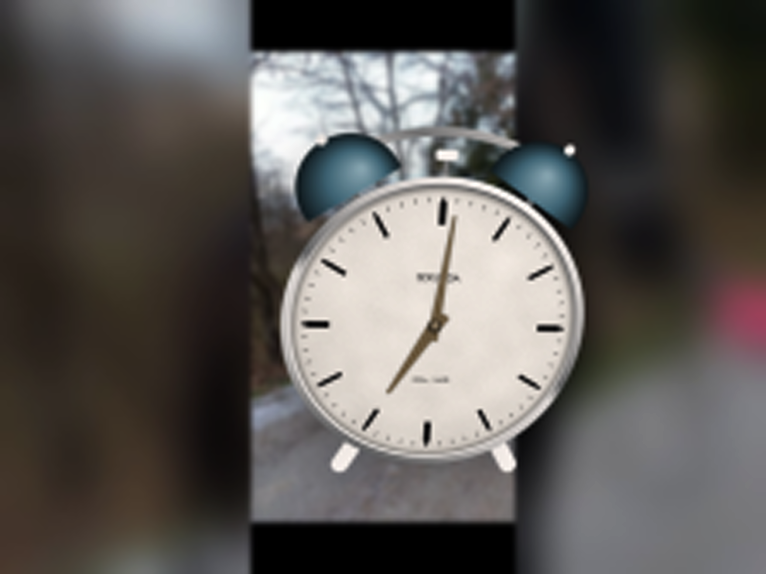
7:01
